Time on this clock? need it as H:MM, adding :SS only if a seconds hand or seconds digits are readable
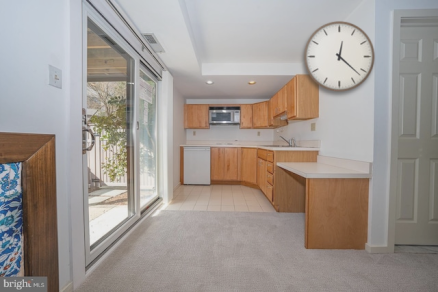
12:22
